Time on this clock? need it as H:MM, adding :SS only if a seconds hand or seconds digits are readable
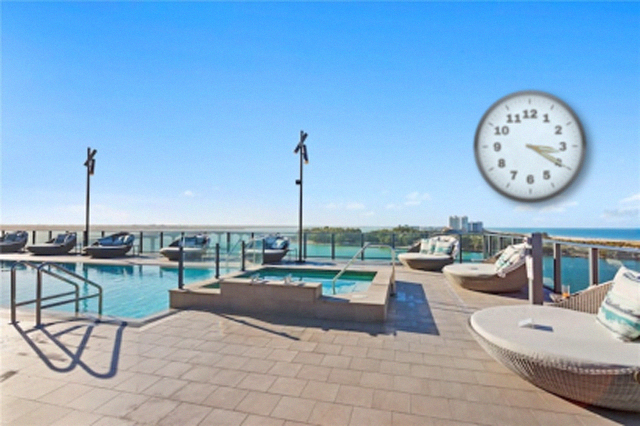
3:20
